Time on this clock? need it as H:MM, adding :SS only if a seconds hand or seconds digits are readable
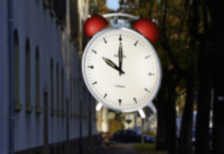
10:00
